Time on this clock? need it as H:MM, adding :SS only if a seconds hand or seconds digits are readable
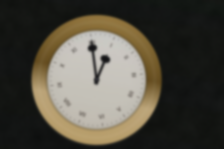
1:00
